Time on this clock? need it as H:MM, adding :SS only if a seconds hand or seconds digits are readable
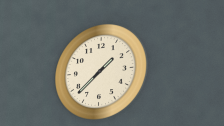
1:38
